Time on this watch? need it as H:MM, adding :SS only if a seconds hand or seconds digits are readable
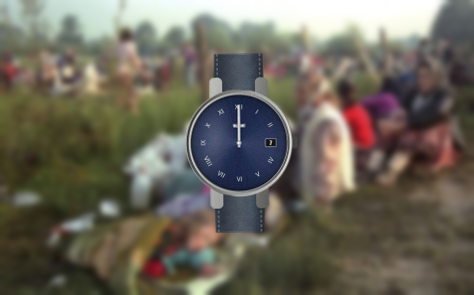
12:00
